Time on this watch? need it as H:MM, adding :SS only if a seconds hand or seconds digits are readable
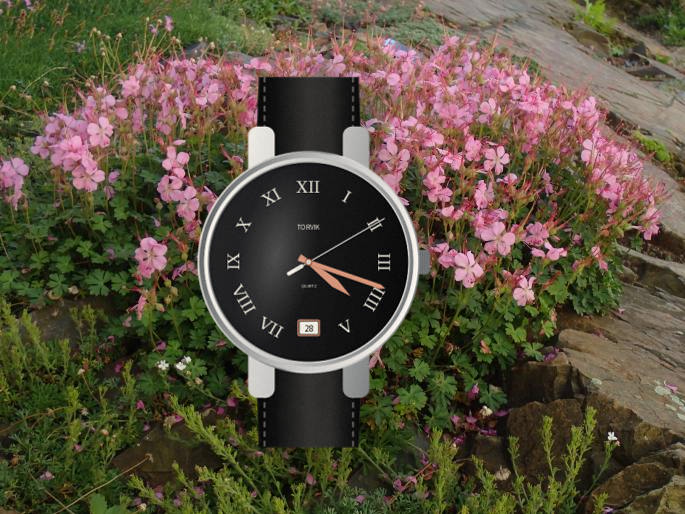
4:18:10
